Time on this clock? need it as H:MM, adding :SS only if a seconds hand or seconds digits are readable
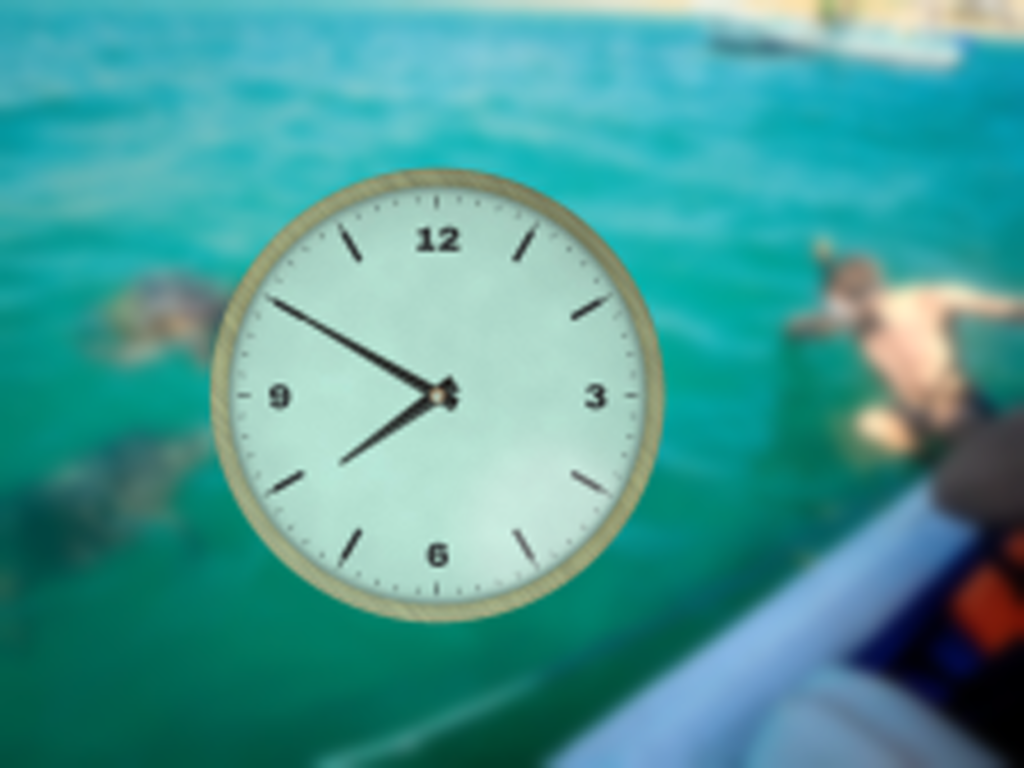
7:50
